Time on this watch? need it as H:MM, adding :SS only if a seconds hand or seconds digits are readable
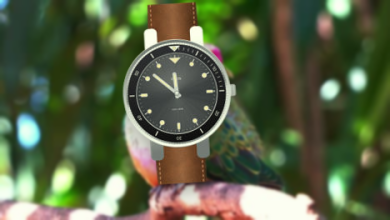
11:52
